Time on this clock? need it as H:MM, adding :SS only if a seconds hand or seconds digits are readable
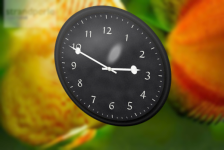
2:49
